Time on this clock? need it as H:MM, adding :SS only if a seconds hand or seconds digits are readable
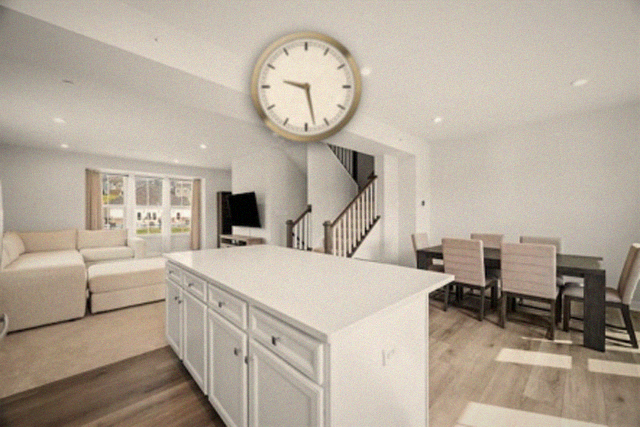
9:28
